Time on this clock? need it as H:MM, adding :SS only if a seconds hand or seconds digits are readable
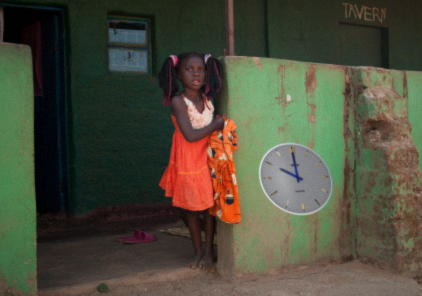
10:00
